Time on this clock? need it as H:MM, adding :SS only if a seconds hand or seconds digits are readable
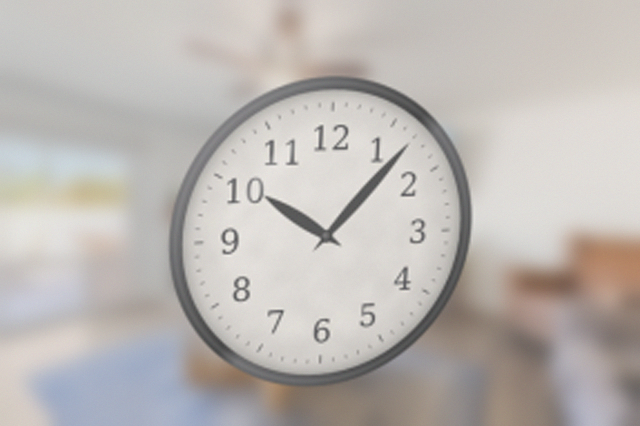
10:07
